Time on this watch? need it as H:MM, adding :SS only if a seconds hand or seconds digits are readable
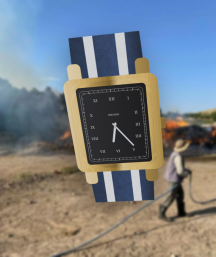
6:24
